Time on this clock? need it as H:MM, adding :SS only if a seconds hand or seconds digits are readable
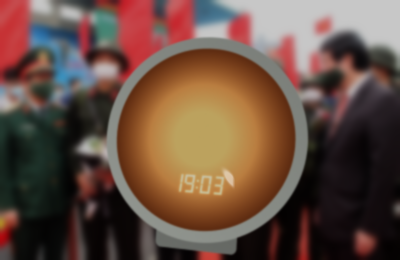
19:03
